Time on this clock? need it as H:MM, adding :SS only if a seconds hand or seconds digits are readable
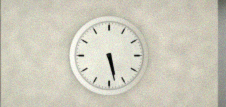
5:28
